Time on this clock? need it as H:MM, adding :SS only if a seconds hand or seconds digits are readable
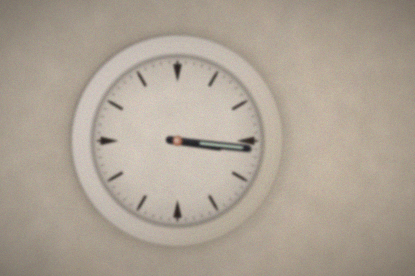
3:16
